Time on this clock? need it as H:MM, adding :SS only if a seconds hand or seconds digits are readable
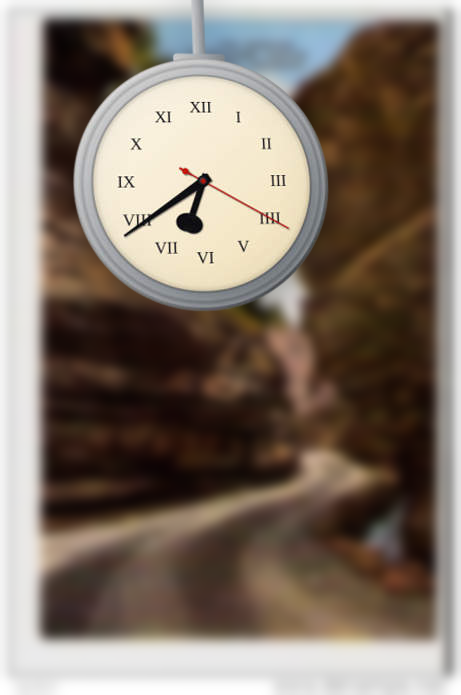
6:39:20
